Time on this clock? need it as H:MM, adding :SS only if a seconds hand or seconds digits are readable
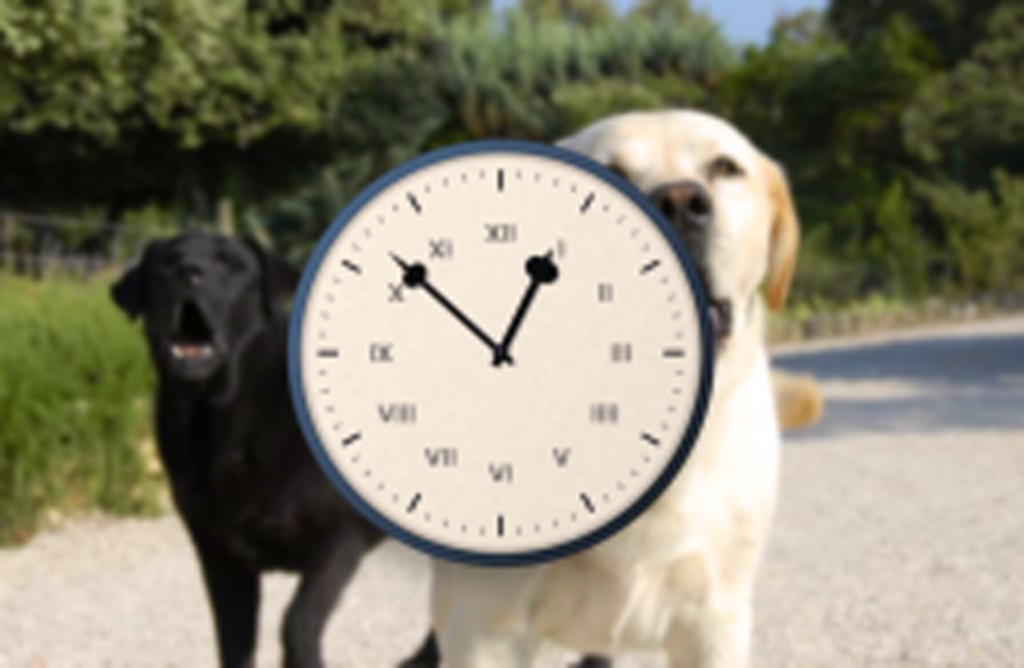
12:52
